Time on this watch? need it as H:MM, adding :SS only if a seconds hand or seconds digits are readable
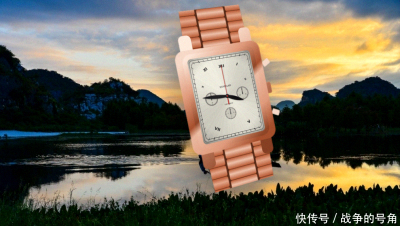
3:46
